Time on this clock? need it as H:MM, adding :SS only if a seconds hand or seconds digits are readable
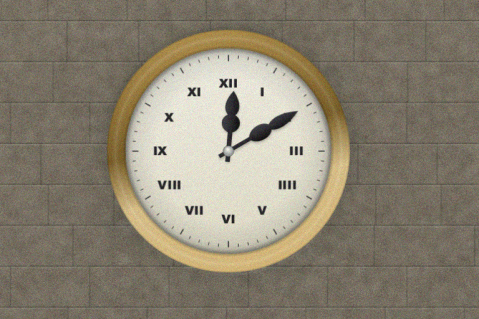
12:10
